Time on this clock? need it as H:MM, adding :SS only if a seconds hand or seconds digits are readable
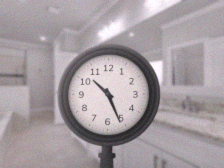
10:26
